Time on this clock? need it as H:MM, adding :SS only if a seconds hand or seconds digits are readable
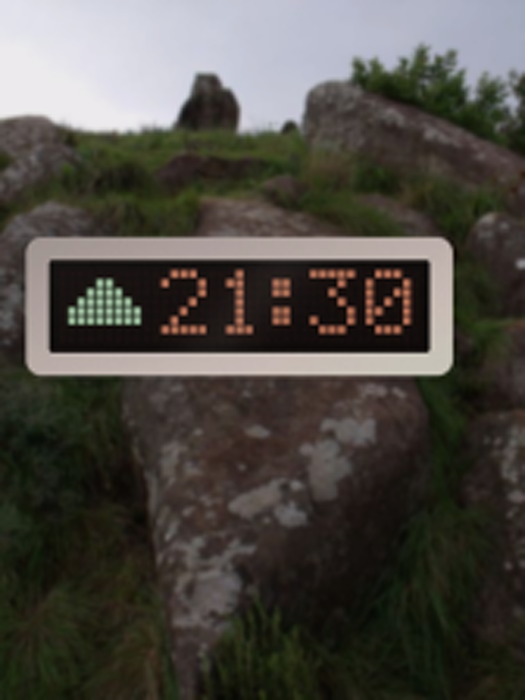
21:30
